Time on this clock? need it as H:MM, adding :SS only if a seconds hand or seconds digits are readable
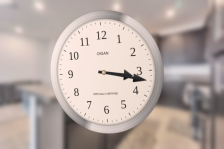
3:17
